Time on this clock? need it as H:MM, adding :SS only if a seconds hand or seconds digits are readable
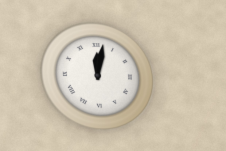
12:02
